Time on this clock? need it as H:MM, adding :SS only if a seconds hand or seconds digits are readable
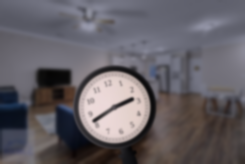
2:42
